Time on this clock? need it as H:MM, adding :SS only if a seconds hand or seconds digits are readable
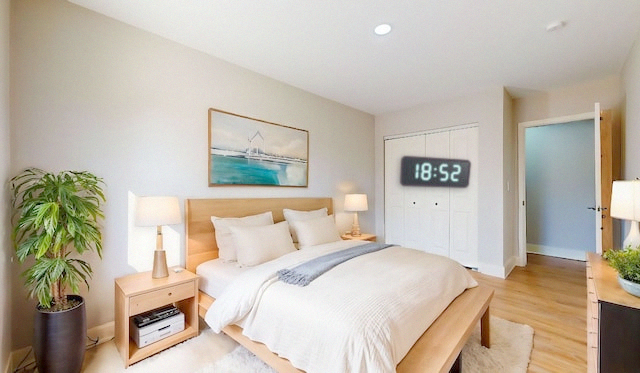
18:52
